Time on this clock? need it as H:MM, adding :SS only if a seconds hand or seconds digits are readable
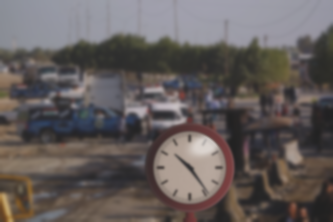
10:24
